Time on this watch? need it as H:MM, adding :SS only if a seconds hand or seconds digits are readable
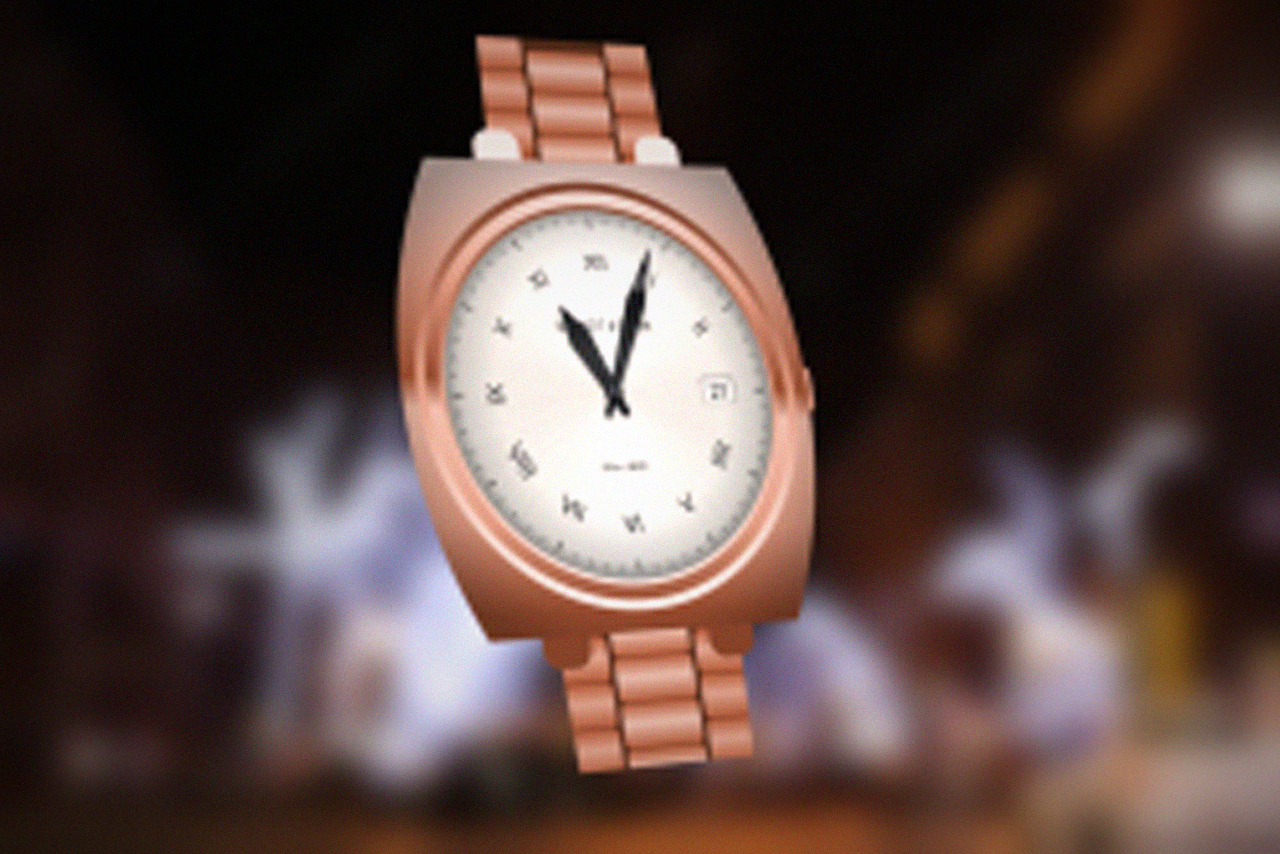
11:04
